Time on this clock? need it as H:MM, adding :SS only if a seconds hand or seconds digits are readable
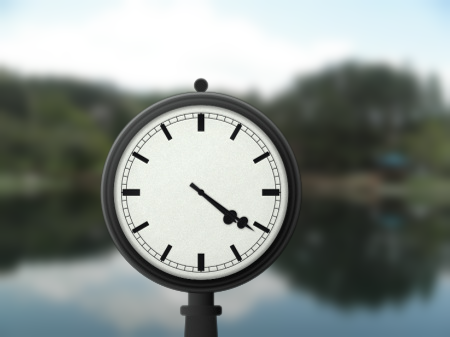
4:21
